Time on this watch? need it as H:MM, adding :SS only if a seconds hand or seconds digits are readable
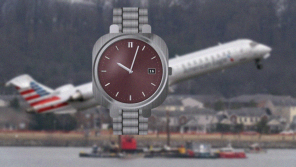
10:03
